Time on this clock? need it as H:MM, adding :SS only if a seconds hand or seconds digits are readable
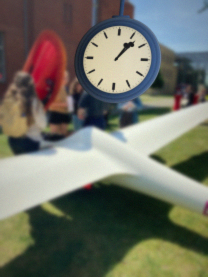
1:07
